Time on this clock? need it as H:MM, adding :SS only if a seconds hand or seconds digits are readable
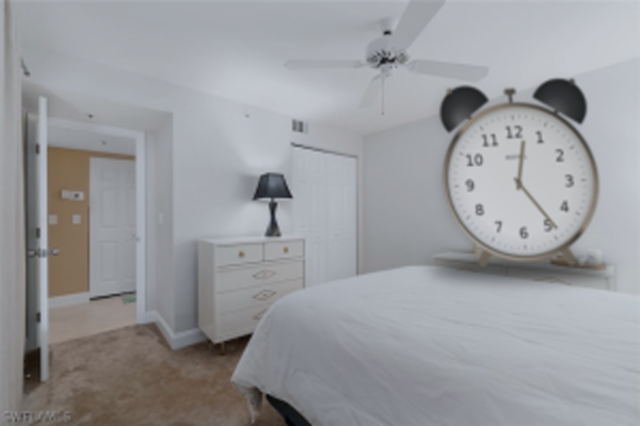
12:24
